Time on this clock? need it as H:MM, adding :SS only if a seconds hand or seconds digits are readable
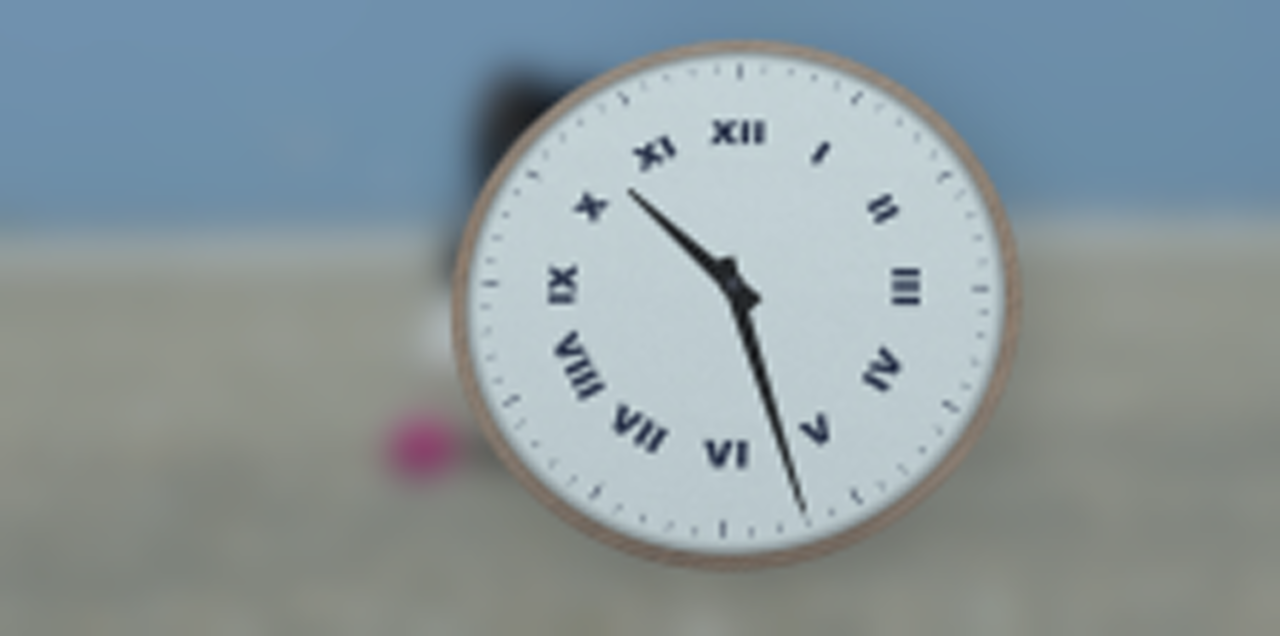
10:27
